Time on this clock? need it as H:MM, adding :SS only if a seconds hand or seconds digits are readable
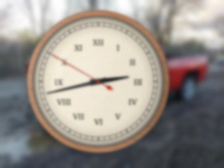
2:42:50
